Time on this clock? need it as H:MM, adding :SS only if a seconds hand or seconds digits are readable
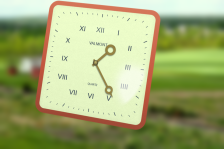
1:24
